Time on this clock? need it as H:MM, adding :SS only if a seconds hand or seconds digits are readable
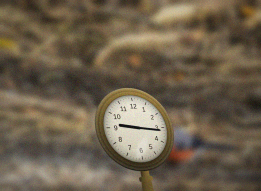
9:16
